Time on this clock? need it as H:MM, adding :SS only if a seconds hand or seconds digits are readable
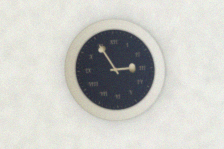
2:55
